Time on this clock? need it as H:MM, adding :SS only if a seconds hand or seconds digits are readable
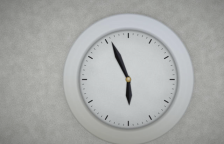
5:56
